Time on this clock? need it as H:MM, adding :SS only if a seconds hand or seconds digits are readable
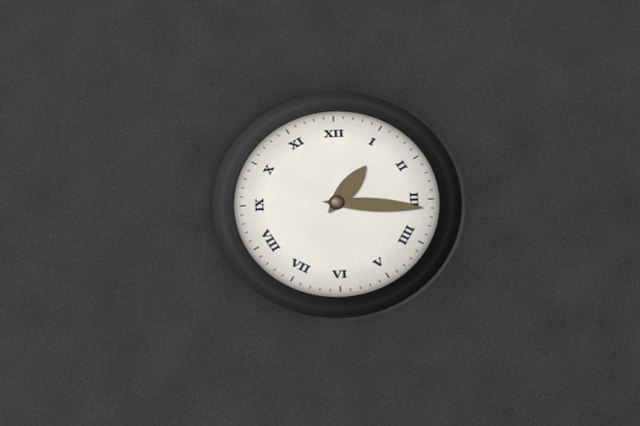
1:16
